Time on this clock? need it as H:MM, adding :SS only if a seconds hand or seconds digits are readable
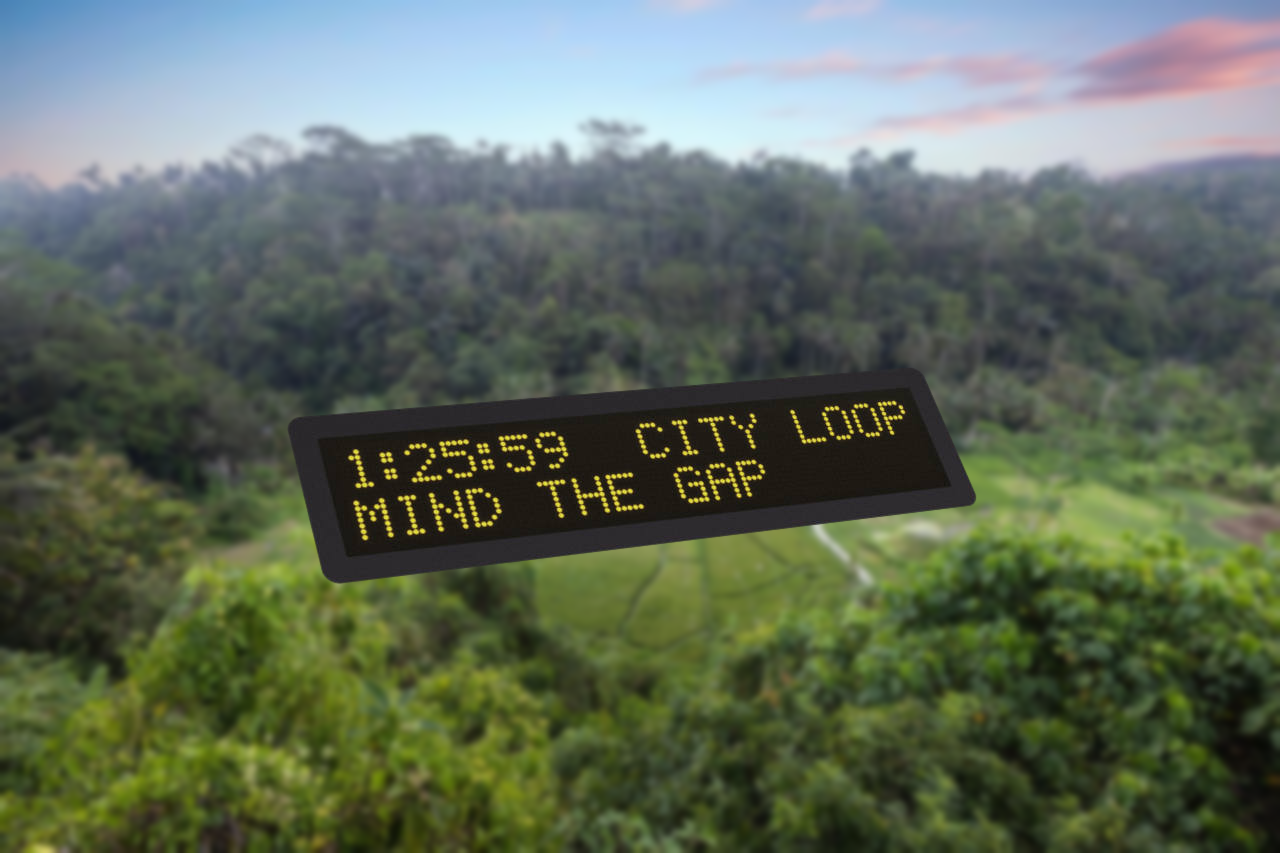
1:25:59
